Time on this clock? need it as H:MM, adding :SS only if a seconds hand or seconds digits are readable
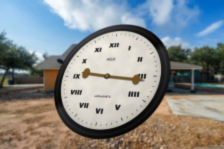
9:16
